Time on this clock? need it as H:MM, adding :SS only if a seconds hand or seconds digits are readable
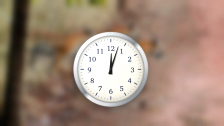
12:03
